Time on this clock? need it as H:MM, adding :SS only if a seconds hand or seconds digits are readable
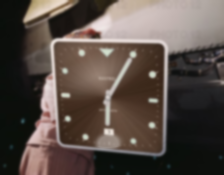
6:05
